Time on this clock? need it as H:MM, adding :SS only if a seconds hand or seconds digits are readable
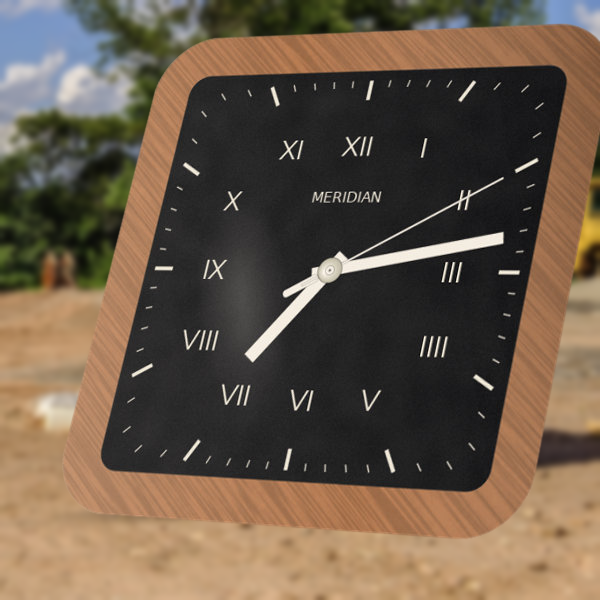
7:13:10
